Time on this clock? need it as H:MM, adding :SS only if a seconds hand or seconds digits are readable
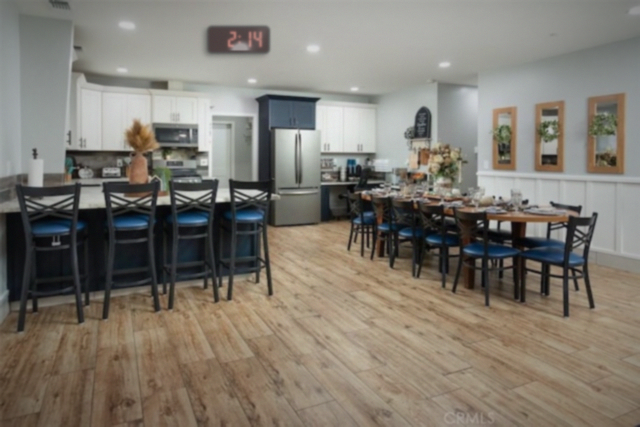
2:14
